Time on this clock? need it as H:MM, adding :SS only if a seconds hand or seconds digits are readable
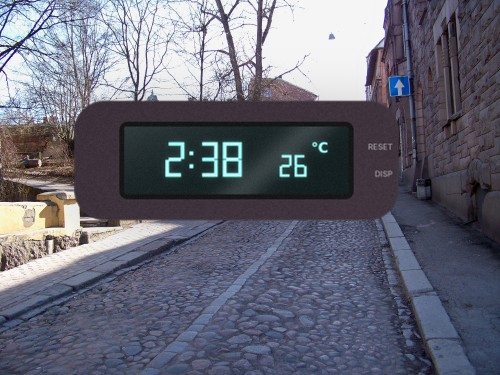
2:38
